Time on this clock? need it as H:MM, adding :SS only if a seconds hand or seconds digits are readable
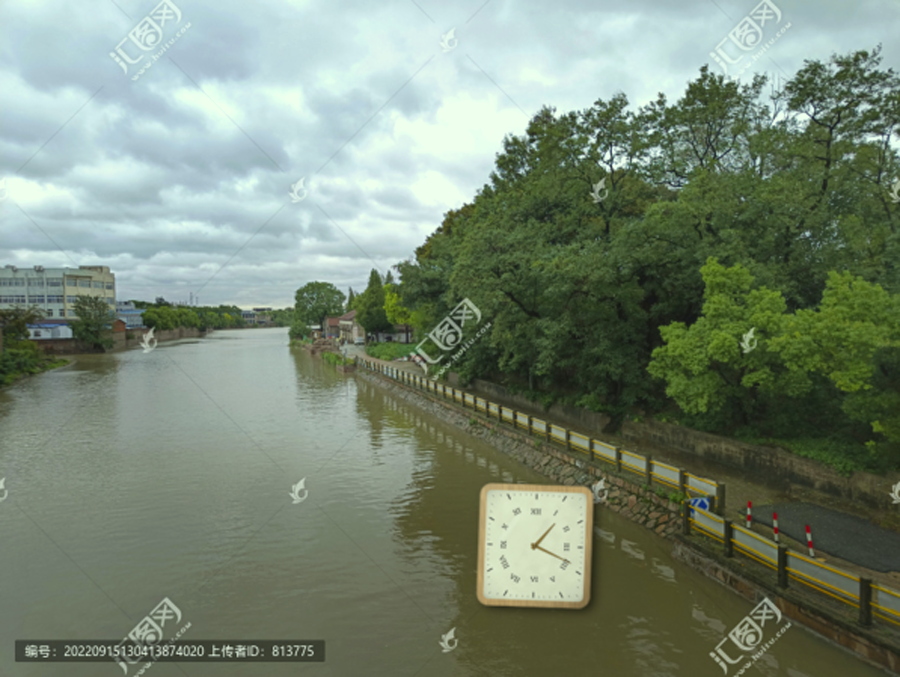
1:19
